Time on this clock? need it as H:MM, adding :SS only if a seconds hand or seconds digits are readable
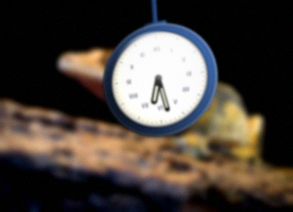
6:28
